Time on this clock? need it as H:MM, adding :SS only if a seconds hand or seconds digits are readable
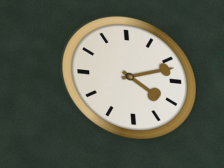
4:12
